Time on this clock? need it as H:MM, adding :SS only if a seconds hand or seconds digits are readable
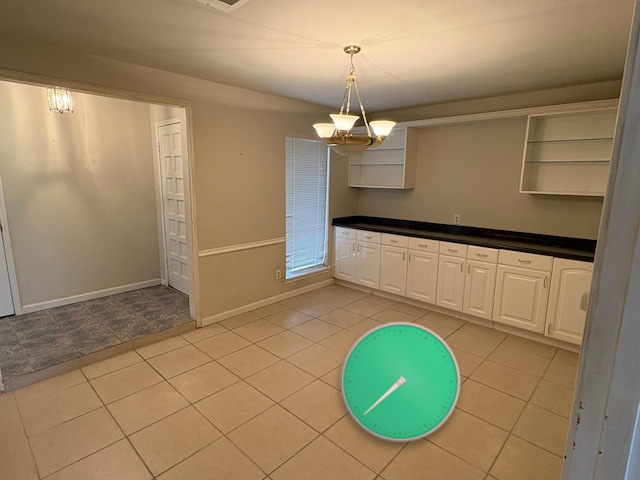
7:38
